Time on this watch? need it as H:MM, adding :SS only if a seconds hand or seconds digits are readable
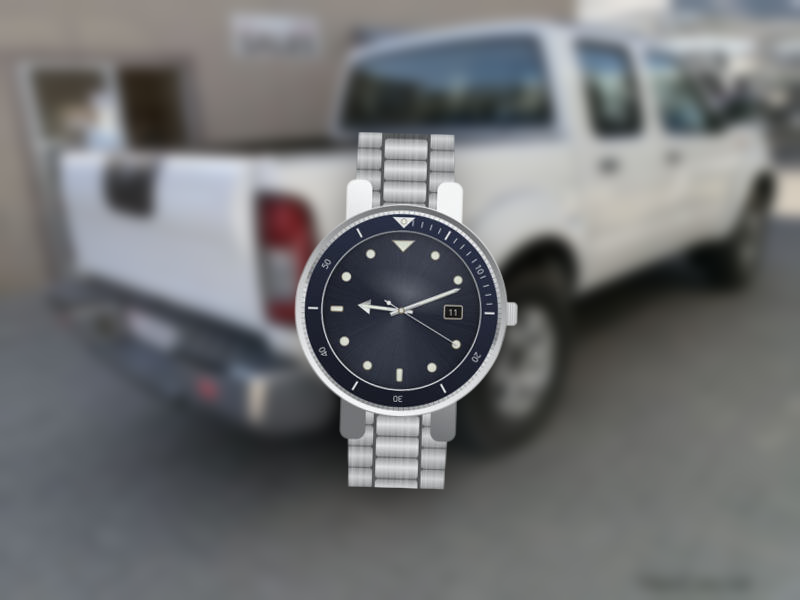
9:11:20
